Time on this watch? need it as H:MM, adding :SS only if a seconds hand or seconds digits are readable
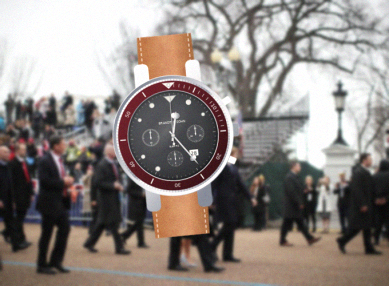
12:24
